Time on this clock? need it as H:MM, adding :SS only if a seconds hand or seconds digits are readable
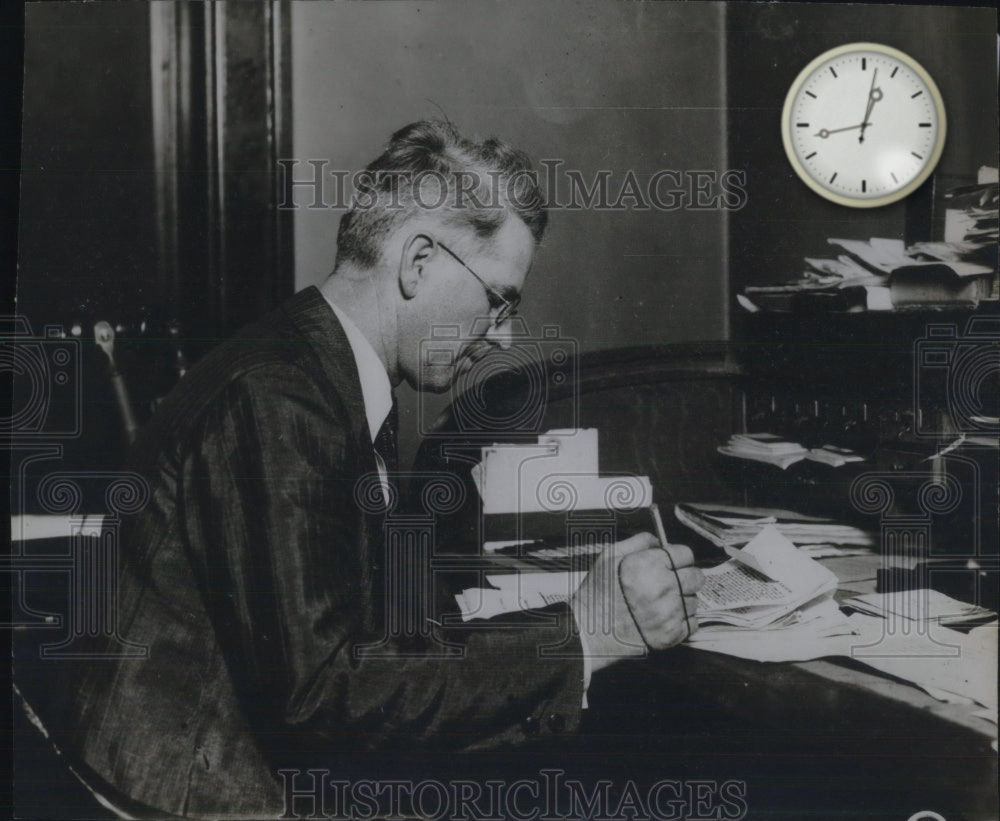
12:43:02
